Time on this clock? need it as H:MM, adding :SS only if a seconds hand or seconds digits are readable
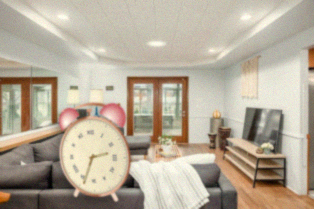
2:34
